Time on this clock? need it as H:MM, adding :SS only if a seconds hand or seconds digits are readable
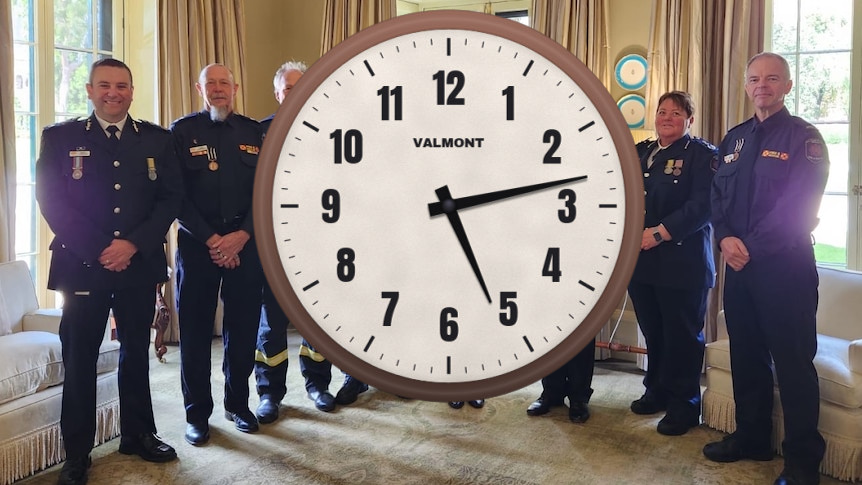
5:13
